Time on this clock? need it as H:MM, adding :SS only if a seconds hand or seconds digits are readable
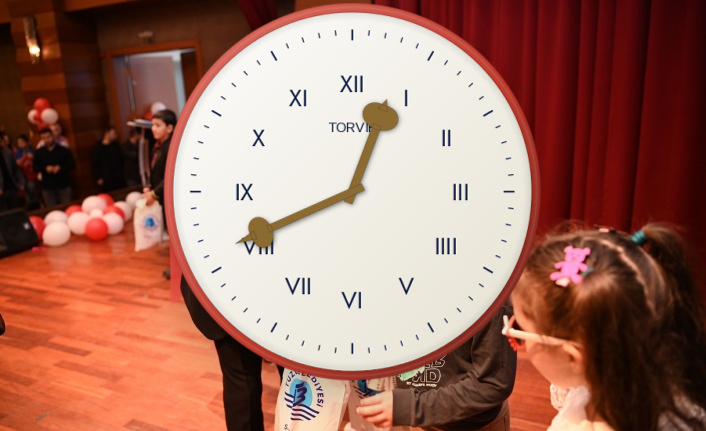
12:41
